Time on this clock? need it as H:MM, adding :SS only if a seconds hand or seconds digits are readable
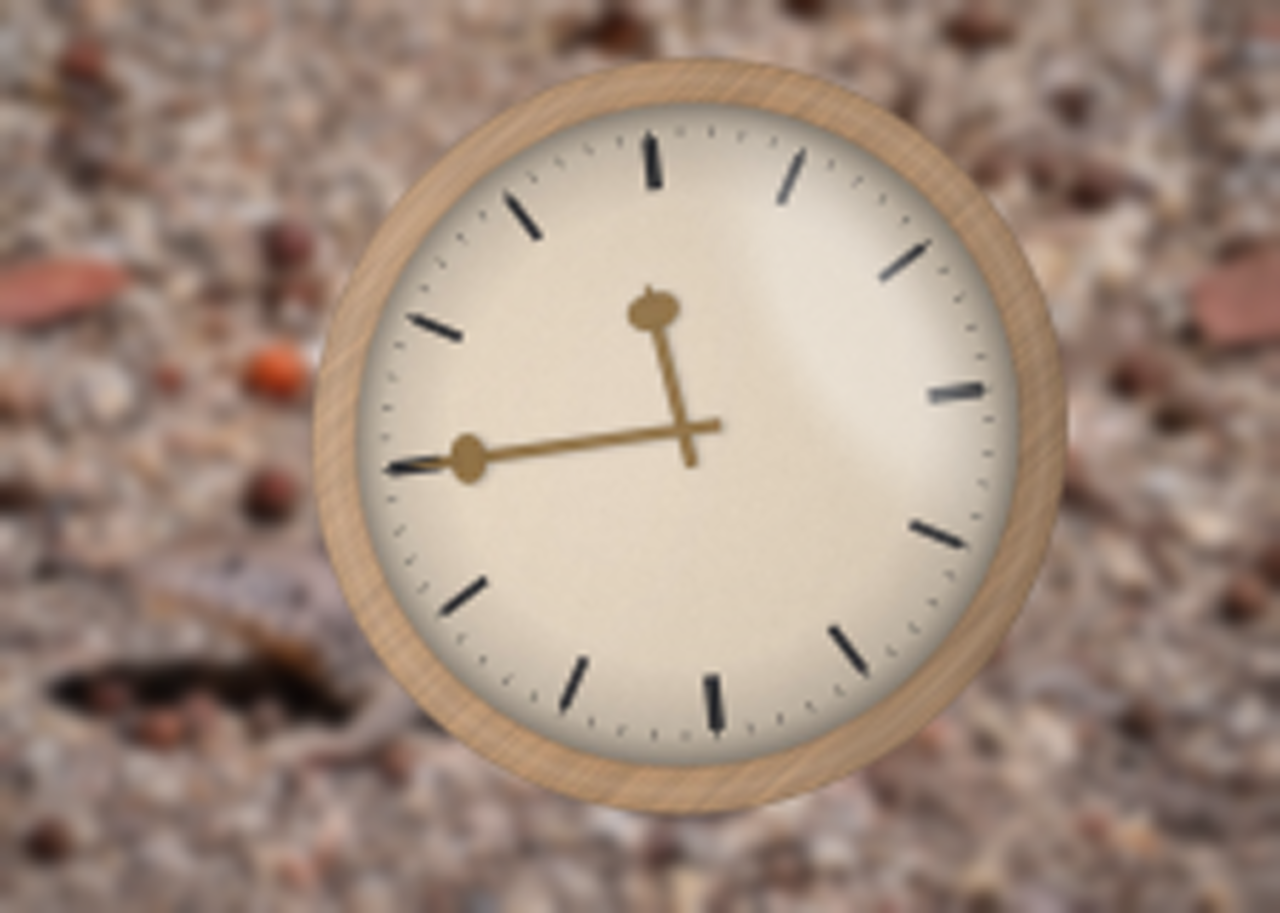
11:45
